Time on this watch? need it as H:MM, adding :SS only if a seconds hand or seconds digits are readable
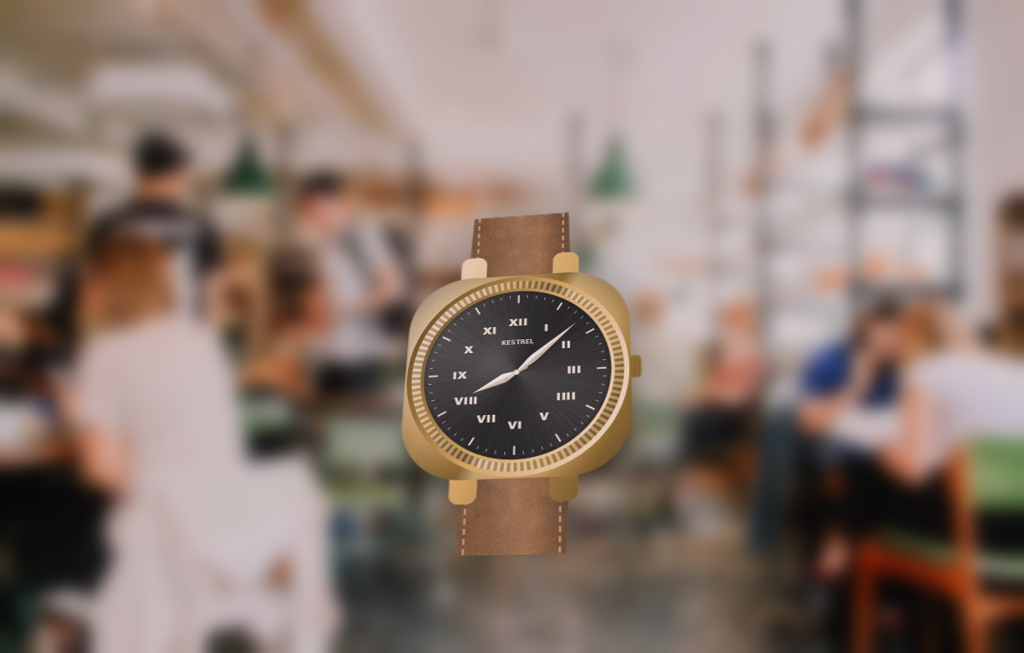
8:08
